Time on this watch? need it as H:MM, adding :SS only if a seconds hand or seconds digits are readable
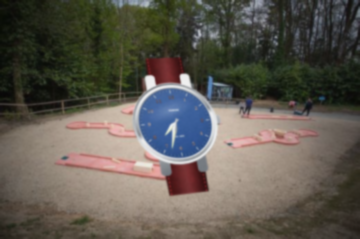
7:33
